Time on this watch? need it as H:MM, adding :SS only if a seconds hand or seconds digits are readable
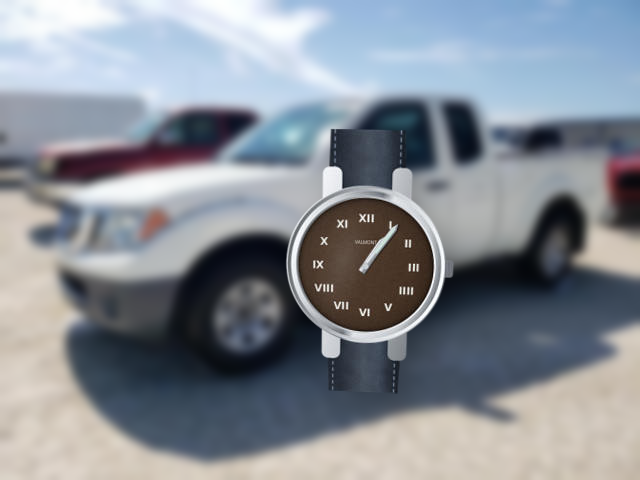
1:06
